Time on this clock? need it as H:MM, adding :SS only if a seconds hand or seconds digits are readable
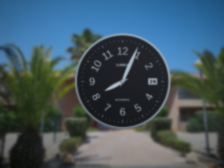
8:04
